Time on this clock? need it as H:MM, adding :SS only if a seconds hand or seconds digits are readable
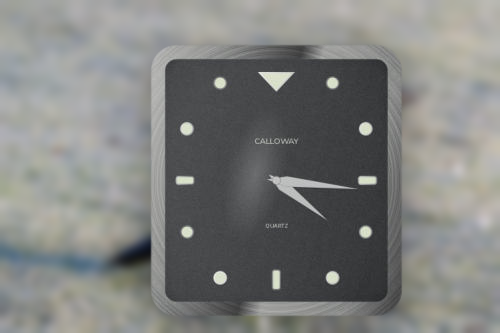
4:16
